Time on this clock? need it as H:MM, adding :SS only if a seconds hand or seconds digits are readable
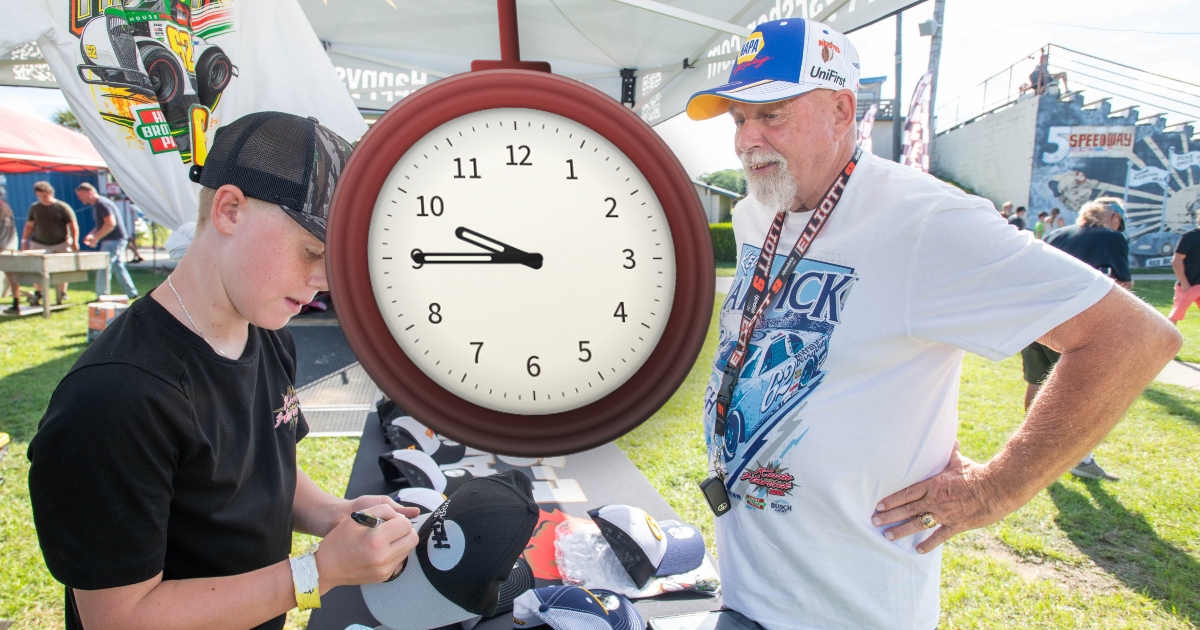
9:45
